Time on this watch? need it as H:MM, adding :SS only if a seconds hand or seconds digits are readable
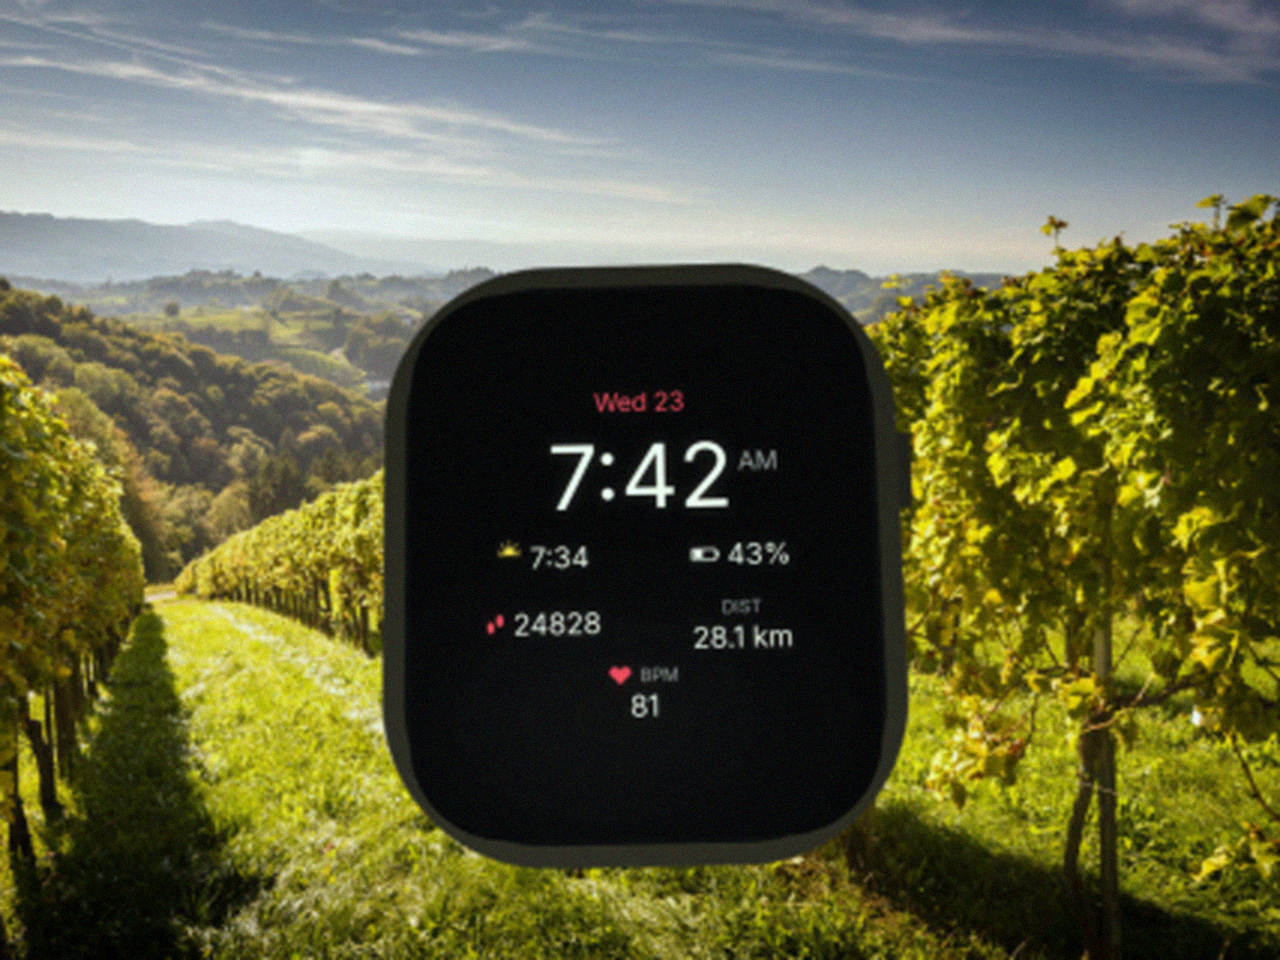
7:42
